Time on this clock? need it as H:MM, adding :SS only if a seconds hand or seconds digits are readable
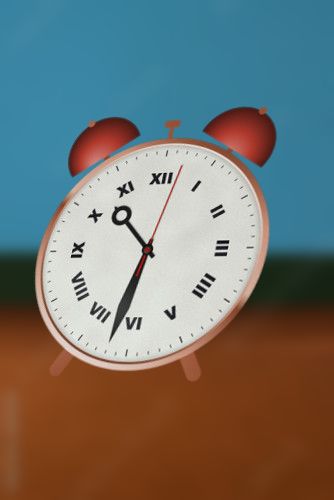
10:32:02
